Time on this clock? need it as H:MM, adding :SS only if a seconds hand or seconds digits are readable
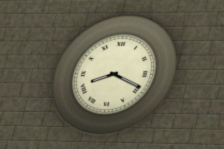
8:19
